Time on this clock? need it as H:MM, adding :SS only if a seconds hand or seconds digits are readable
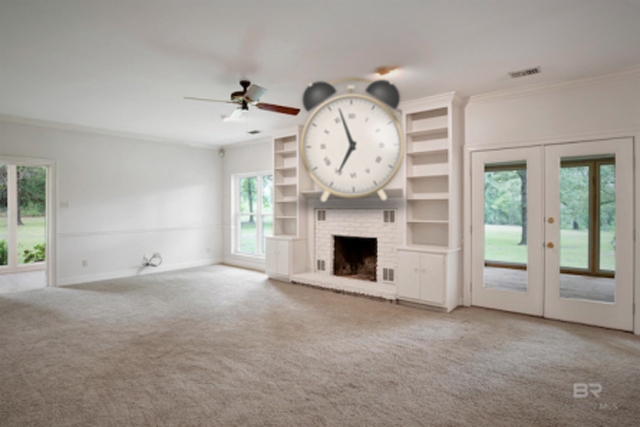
6:57
